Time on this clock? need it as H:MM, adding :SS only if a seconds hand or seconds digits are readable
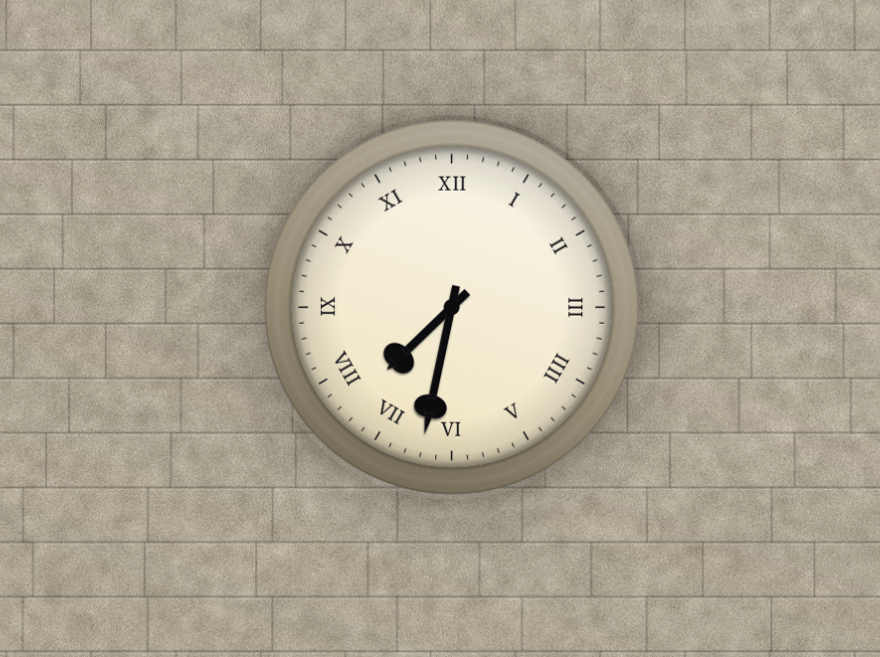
7:32
